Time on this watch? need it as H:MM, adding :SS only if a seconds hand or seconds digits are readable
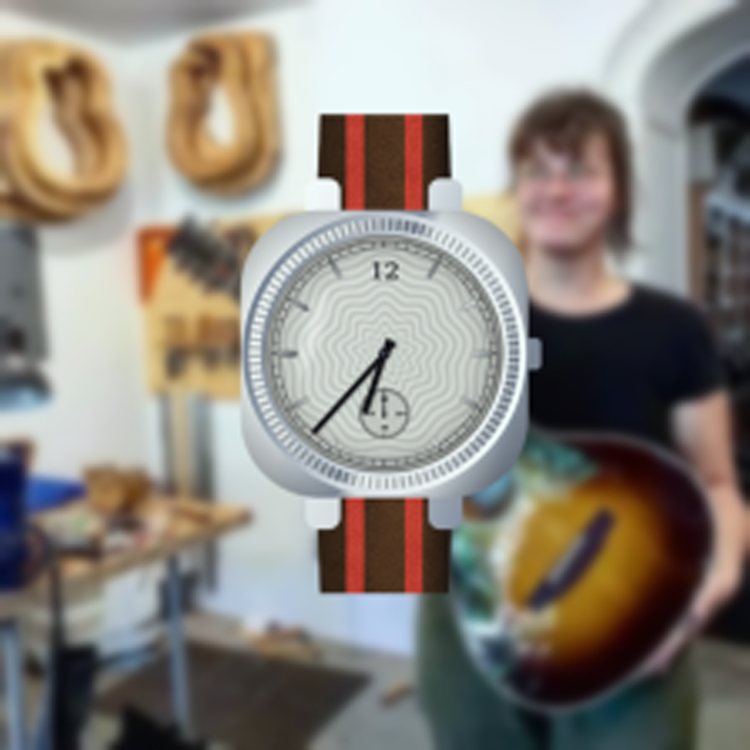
6:37
